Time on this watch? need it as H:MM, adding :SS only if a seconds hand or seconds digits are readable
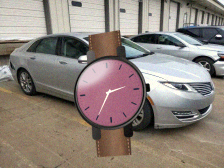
2:35
